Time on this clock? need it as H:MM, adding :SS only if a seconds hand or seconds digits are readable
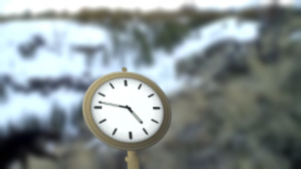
4:47
